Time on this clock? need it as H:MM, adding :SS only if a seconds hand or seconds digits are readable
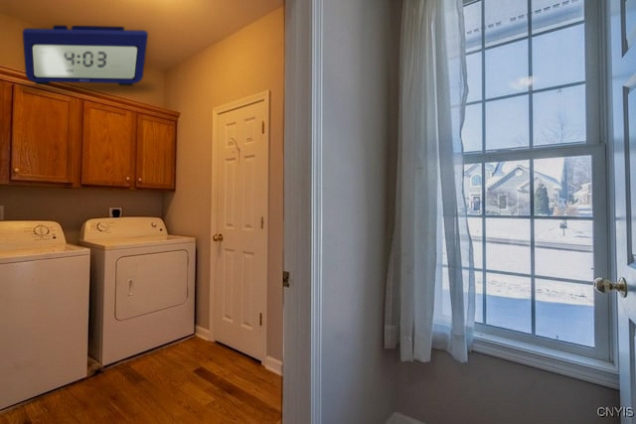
4:03
